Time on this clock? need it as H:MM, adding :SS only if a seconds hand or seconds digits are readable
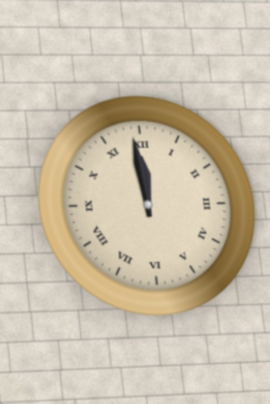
11:59
